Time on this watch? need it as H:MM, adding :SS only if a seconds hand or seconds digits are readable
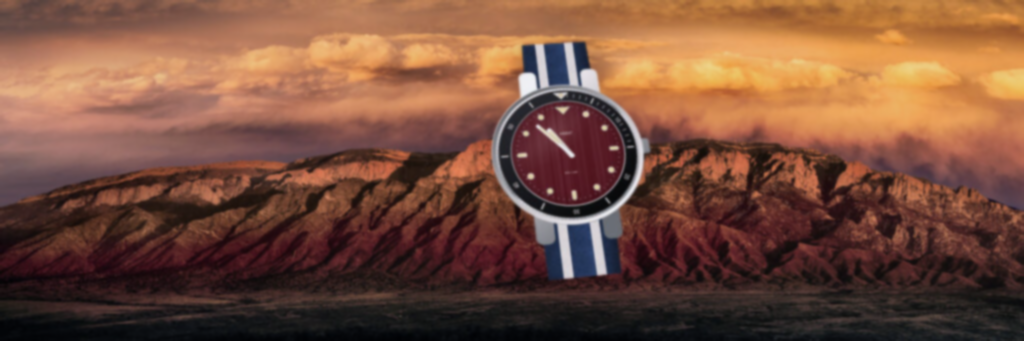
10:53
